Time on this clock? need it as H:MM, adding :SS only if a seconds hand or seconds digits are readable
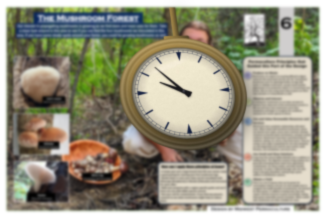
9:53
